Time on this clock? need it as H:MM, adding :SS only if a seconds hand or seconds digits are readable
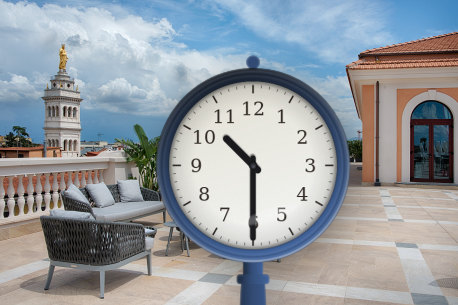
10:30
